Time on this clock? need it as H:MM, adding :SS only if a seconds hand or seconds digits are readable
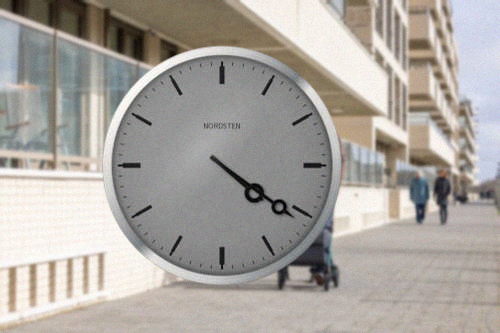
4:21
